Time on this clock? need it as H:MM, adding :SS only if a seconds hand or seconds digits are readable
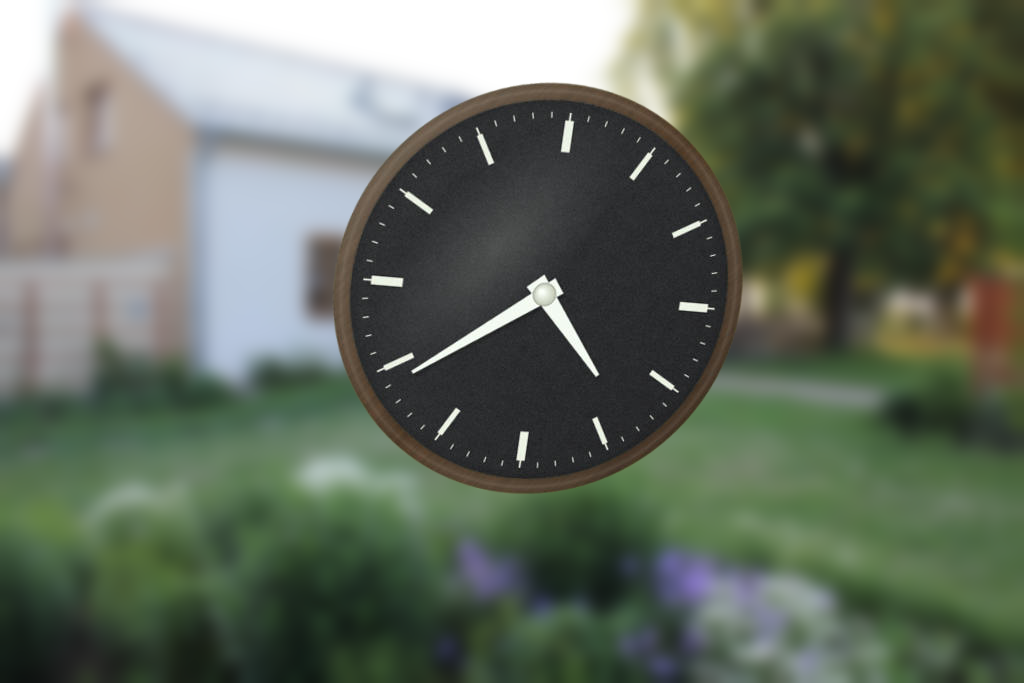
4:39
